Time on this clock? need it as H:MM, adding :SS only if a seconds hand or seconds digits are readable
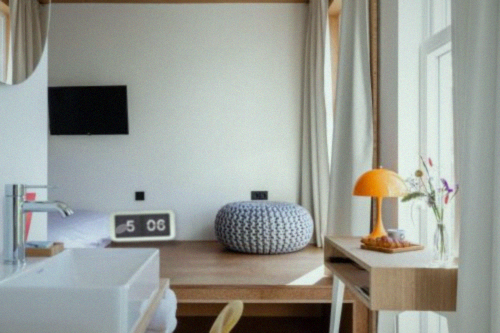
5:06
